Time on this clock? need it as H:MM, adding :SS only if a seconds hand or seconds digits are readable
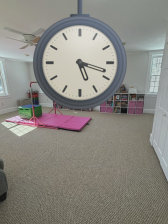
5:18
